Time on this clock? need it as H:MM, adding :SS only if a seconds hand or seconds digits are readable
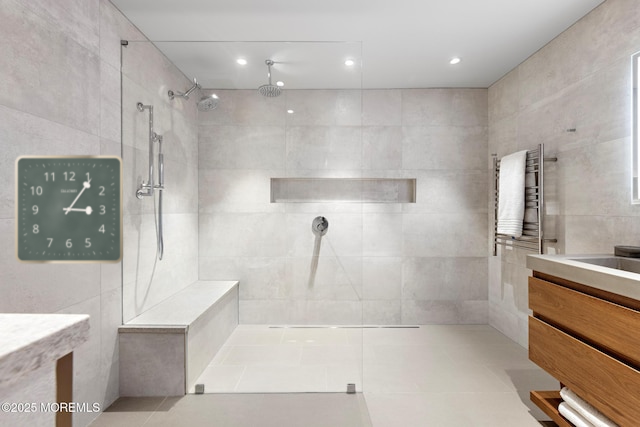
3:06
